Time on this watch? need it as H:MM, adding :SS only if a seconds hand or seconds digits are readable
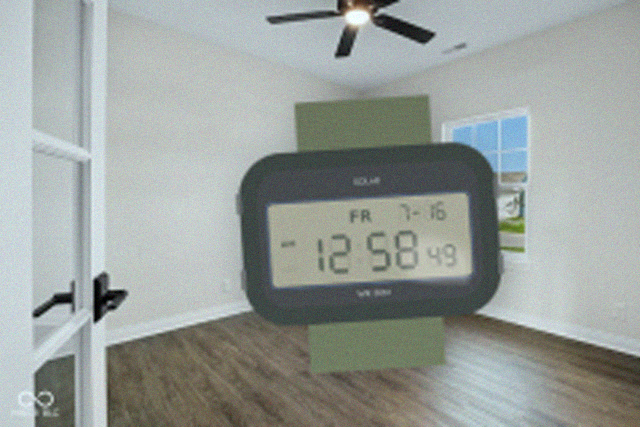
12:58:49
